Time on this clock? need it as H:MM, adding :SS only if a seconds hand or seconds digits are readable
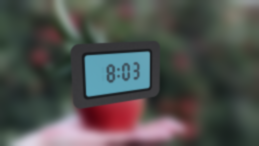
8:03
